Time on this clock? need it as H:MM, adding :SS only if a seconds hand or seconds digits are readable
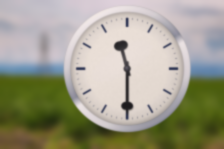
11:30
